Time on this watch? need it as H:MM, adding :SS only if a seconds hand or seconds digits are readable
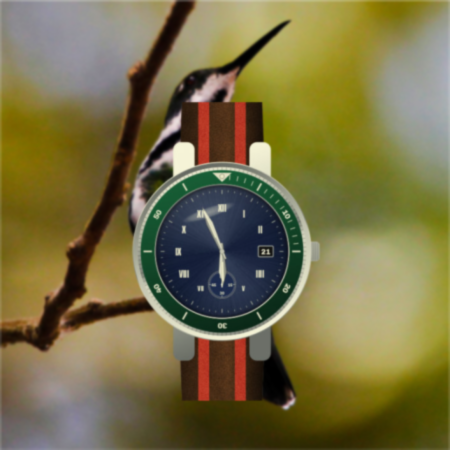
5:56
